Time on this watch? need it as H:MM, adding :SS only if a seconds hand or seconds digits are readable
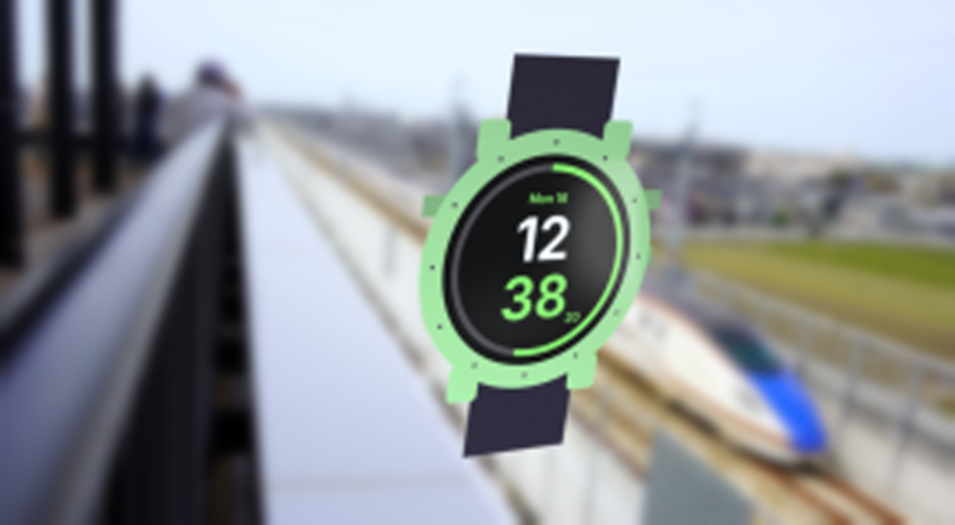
12:38
